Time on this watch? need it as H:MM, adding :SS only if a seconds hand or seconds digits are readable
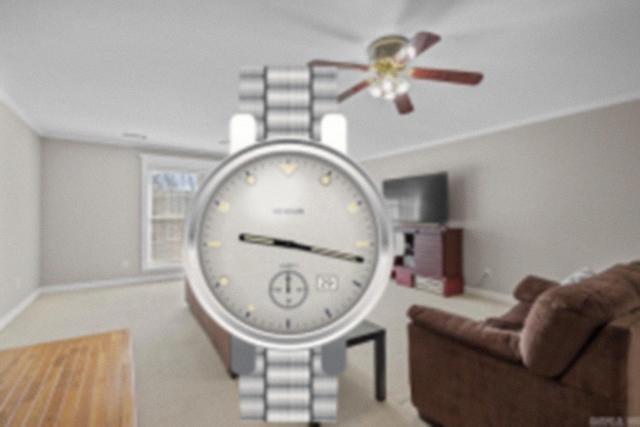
9:17
